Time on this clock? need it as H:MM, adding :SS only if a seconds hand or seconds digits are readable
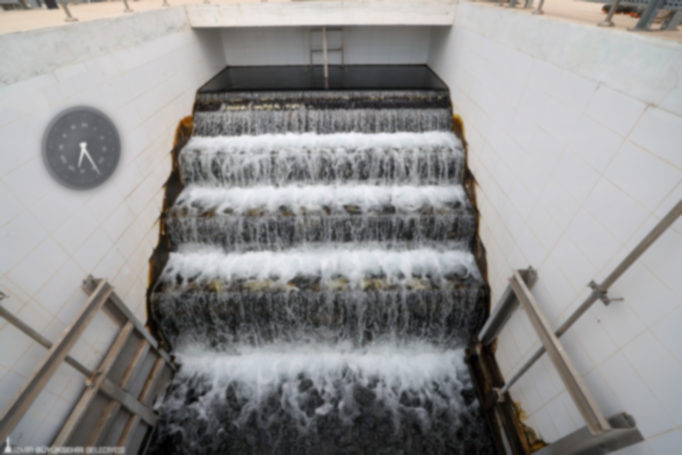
6:24
